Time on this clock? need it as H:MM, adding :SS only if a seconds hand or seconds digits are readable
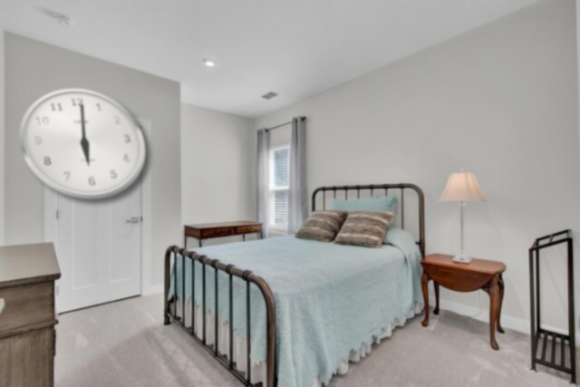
6:01
